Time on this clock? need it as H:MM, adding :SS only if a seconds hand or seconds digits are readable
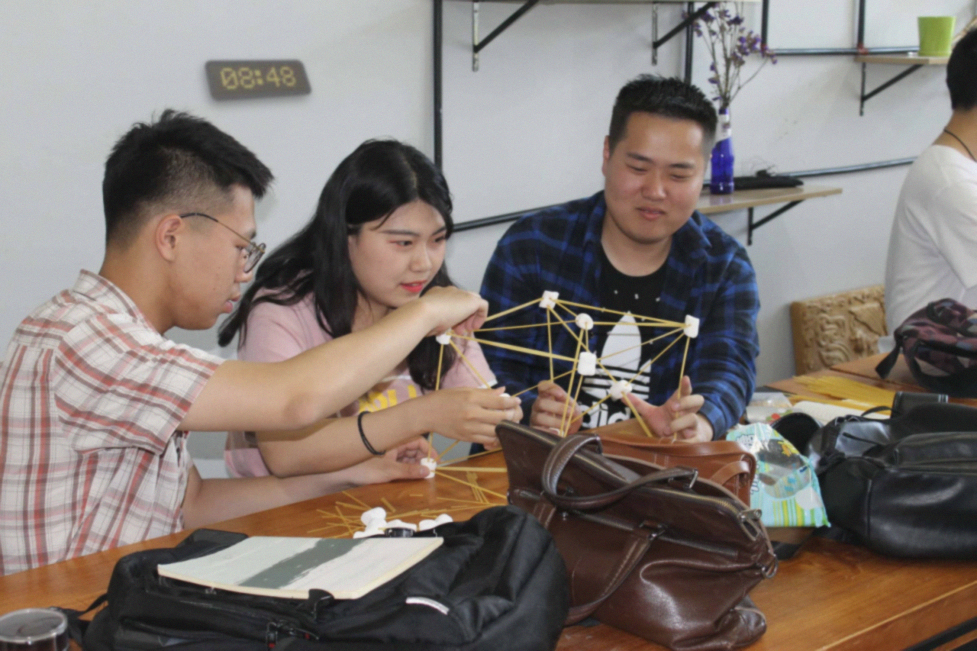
8:48
